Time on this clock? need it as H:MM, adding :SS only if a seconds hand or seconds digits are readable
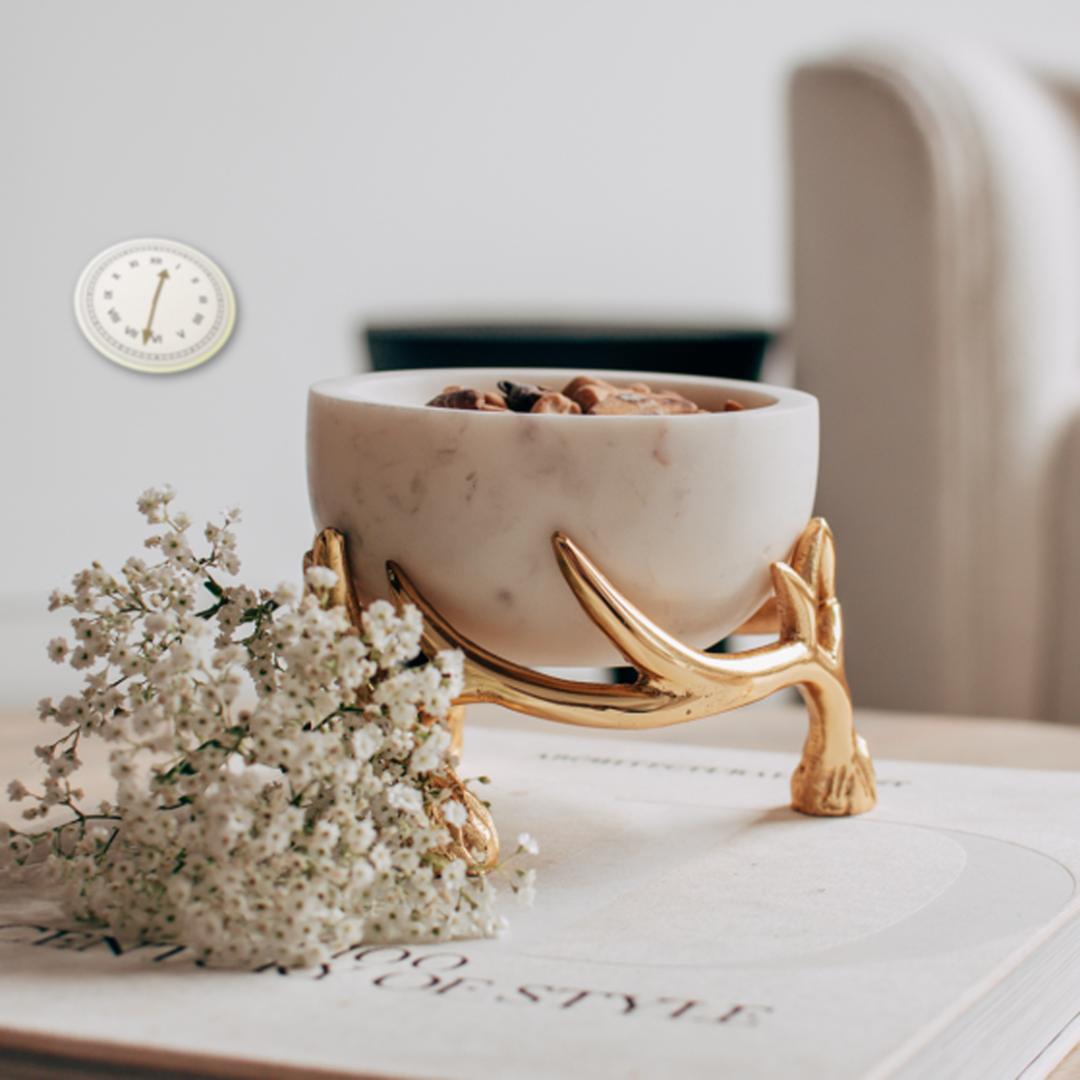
12:32
